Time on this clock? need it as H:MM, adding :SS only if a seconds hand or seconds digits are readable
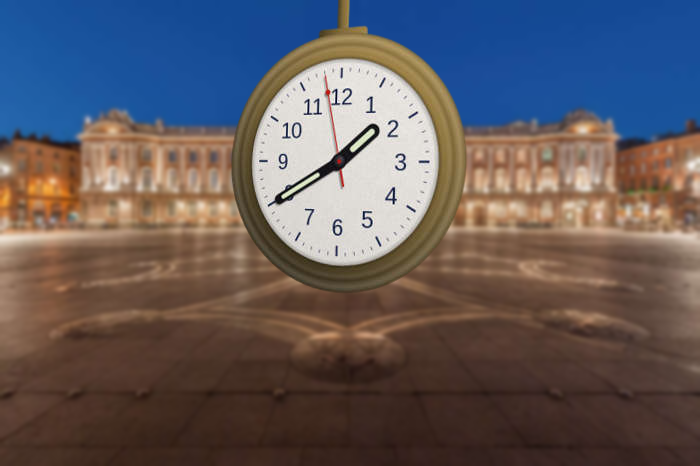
1:39:58
